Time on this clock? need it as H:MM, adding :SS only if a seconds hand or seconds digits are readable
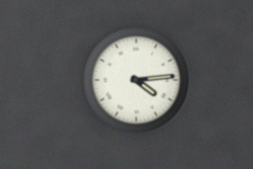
4:14
